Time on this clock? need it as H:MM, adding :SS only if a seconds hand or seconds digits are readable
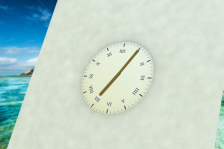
7:05
